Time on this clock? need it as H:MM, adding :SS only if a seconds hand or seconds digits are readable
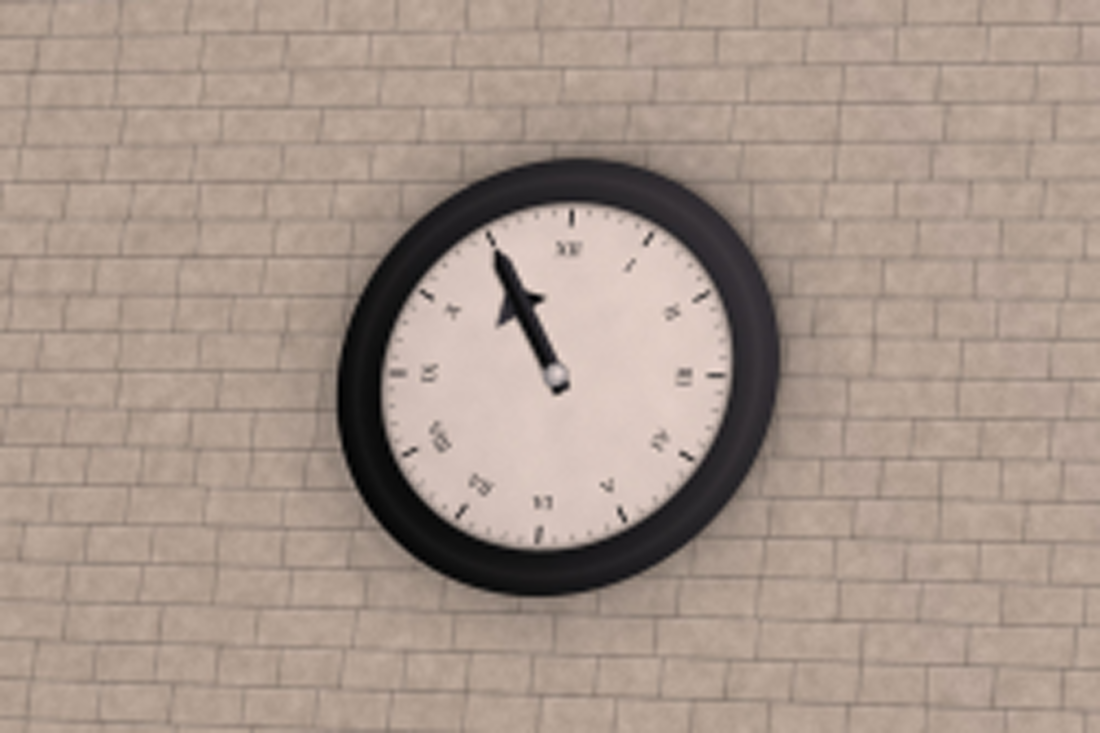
10:55
